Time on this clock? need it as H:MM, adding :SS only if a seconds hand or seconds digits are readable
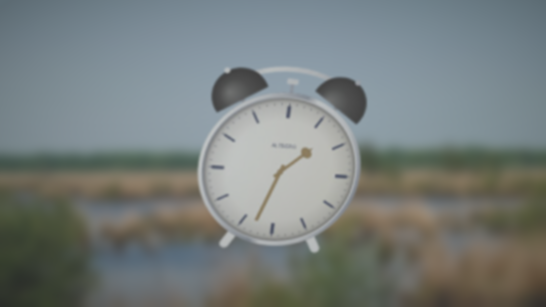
1:33
